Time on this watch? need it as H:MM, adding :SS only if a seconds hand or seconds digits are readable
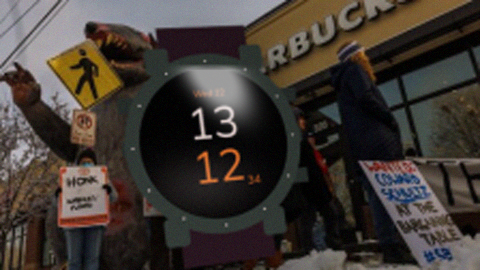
13:12
